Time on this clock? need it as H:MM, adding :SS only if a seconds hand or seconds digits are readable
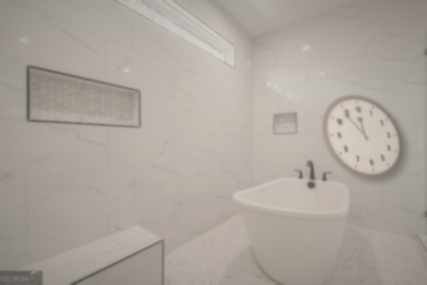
11:54
